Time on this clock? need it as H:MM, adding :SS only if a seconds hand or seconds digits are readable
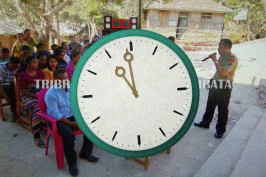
10:59
